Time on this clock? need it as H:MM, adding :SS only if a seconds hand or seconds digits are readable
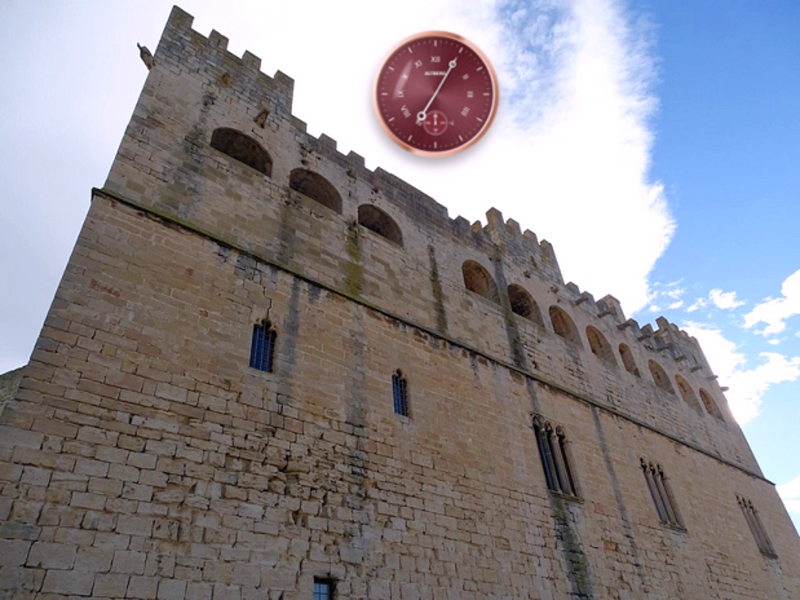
7:05
